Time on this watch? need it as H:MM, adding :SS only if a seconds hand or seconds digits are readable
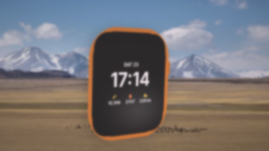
17:14
